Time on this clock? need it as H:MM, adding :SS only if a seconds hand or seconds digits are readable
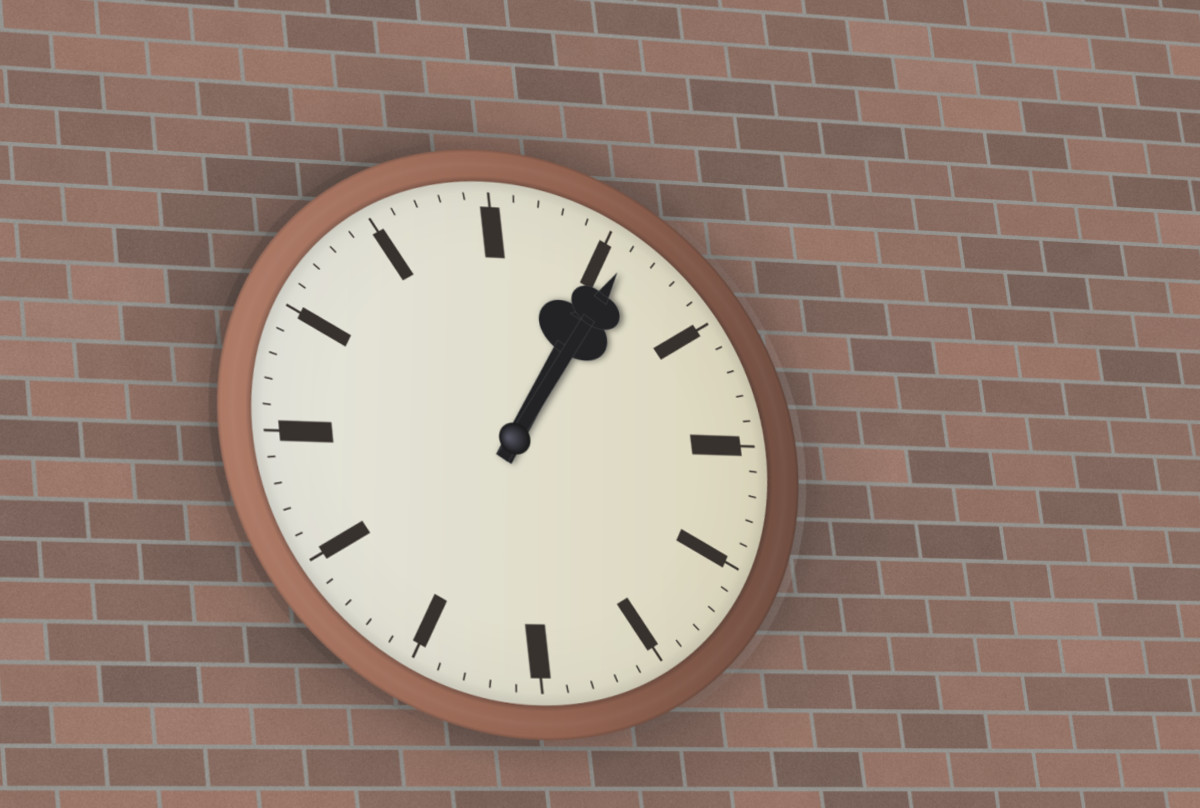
1:06
